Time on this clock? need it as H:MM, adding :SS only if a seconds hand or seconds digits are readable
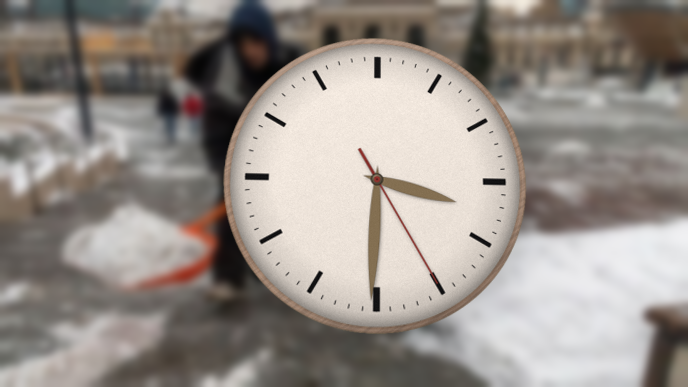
3:30:25
